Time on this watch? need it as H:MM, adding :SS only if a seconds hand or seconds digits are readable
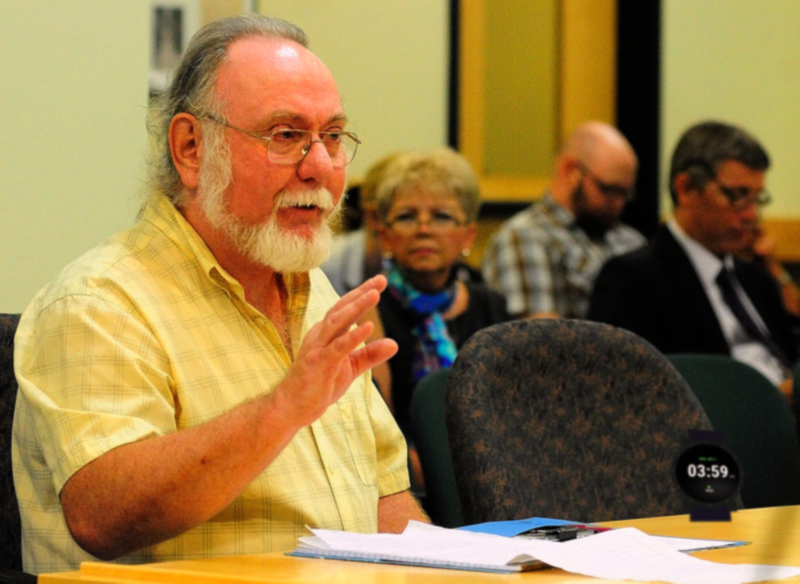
3:59
